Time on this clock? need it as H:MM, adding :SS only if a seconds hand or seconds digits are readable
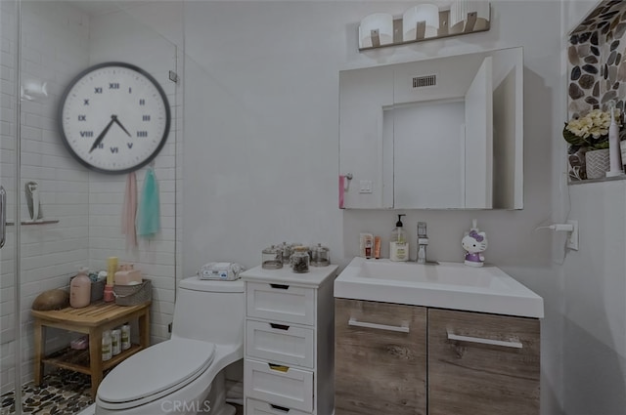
4:36
